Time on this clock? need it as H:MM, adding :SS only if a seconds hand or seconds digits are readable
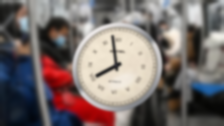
7:58
